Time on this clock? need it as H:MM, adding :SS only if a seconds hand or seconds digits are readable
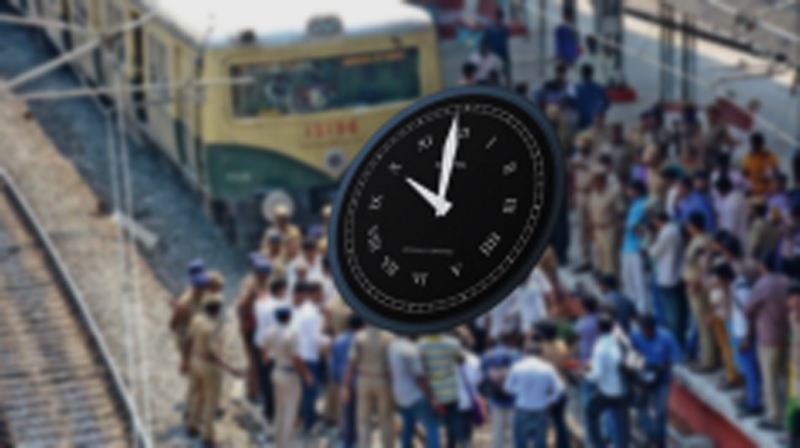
9:59
